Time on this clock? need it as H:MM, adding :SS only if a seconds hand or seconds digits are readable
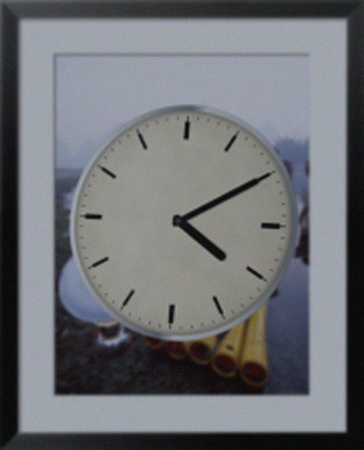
4:10
